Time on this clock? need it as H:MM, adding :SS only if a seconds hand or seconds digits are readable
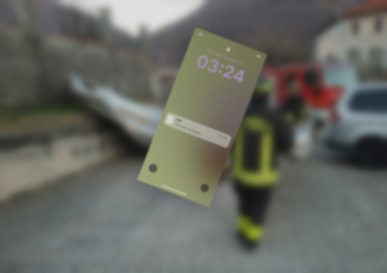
3:24
